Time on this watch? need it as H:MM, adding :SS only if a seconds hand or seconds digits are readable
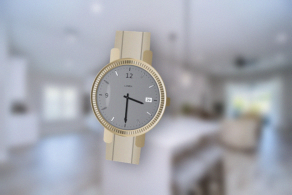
3:30
